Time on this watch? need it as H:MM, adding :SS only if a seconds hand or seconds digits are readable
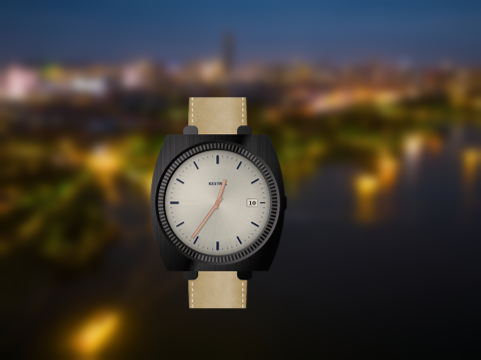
12:36
